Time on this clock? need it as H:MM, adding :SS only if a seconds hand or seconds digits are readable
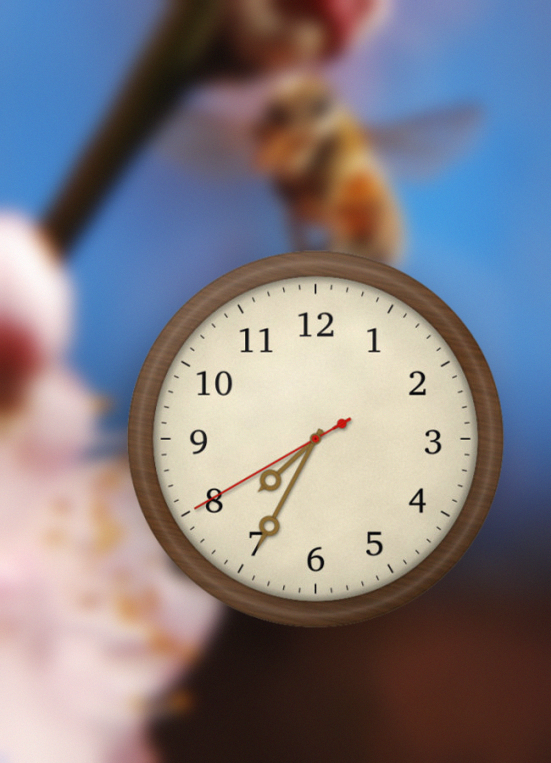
7:34:40
